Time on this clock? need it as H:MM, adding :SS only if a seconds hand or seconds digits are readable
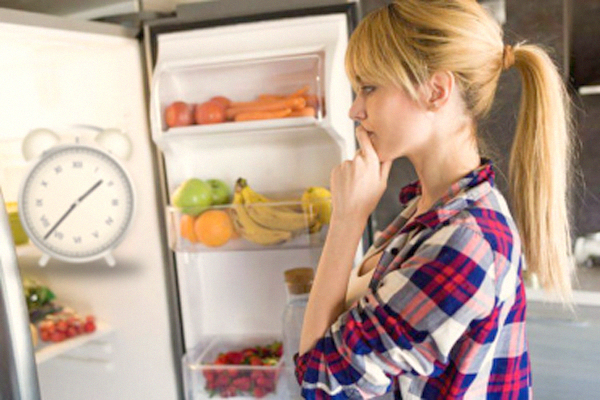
1:37
